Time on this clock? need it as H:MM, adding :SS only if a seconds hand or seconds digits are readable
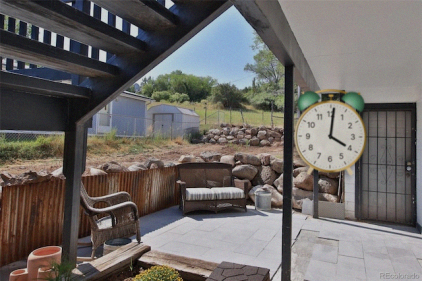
4:01
